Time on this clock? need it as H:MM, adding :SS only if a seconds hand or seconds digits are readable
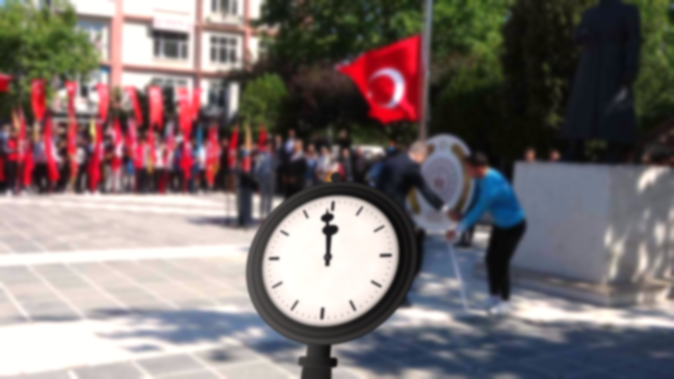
11:59
